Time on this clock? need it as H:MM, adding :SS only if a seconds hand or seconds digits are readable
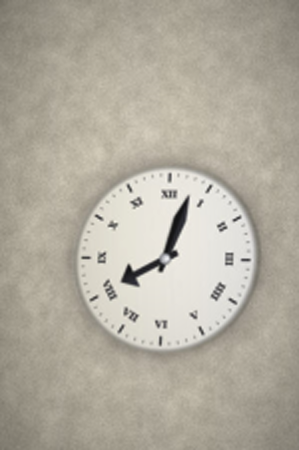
8:03
